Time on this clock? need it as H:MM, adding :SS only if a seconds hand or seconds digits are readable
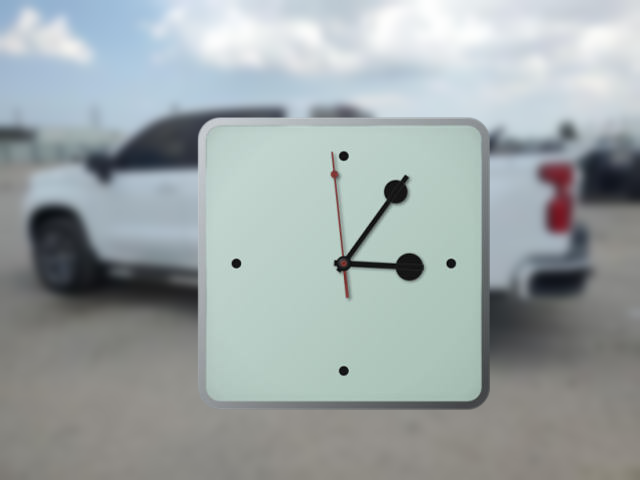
3:05:59
